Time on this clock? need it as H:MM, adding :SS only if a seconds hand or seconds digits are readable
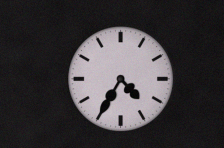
4:35
